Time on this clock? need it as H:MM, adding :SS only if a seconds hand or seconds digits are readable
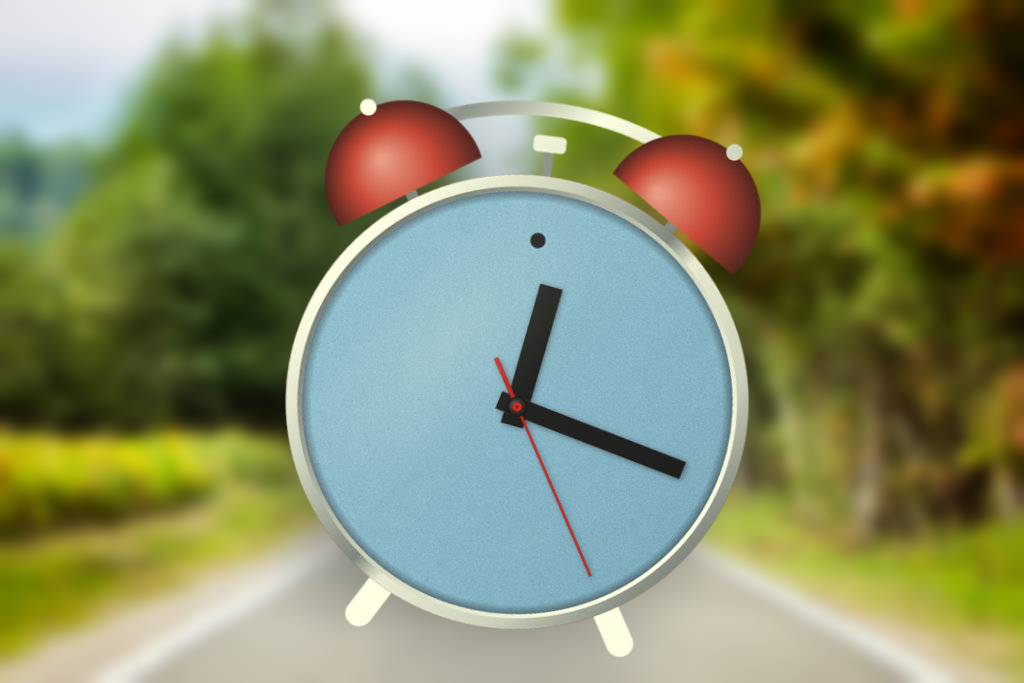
12:17:25
